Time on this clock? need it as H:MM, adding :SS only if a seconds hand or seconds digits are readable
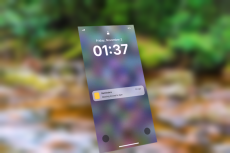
1:37
